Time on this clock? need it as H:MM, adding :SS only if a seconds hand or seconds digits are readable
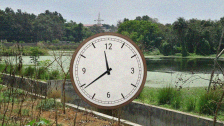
11:39
